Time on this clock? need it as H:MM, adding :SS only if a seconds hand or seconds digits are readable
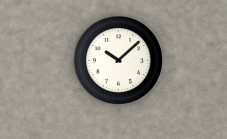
10:08
